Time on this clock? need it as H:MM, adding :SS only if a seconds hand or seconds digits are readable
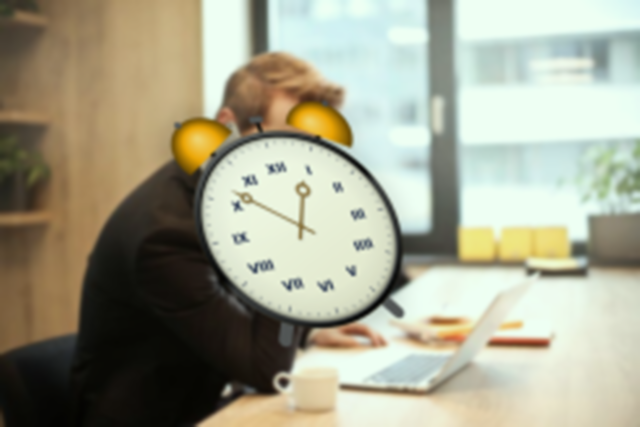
12:52
